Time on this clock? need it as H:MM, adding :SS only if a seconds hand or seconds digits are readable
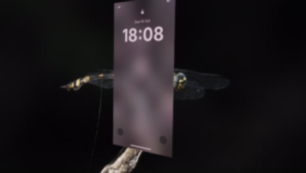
18:08
